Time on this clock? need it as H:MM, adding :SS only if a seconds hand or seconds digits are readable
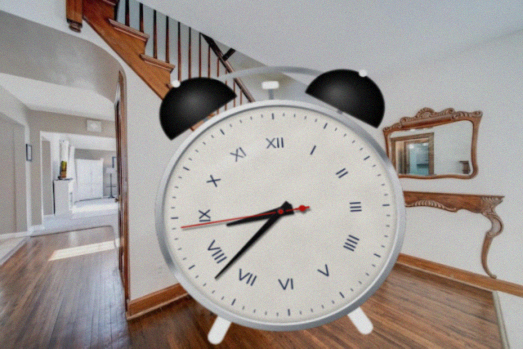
8:37:44
